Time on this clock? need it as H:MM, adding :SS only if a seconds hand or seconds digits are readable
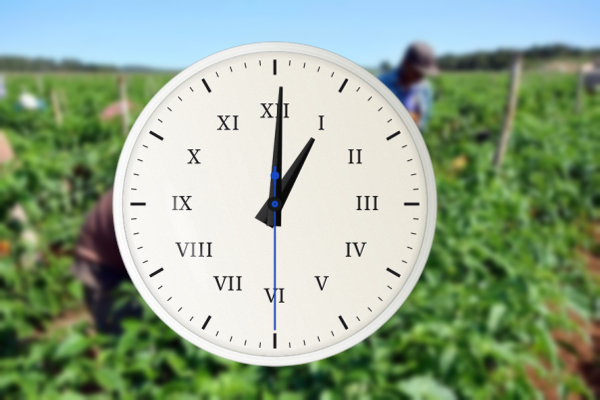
1:00:30
